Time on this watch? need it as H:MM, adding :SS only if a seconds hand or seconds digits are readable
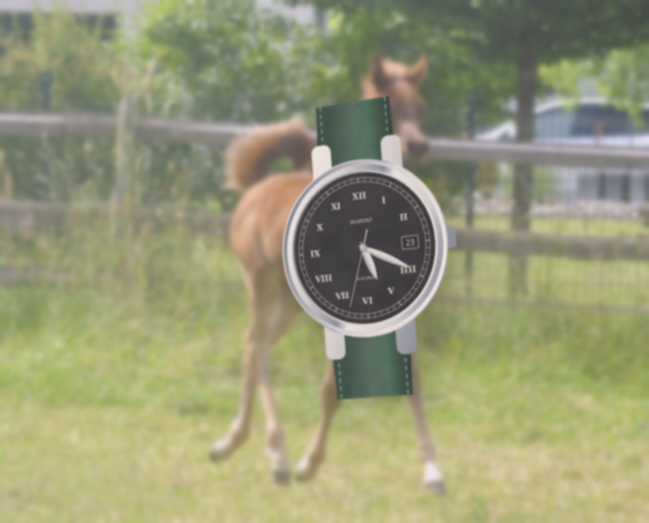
5:19:33
